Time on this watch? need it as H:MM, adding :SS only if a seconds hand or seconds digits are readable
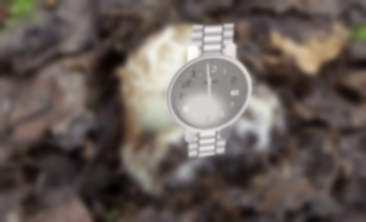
11:59
